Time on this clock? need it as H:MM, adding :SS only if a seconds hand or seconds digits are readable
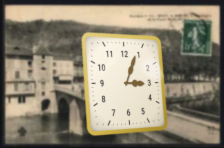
3:04
